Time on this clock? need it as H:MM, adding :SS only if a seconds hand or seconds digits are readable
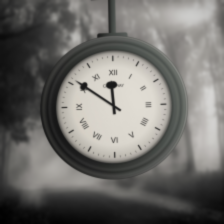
11:51
